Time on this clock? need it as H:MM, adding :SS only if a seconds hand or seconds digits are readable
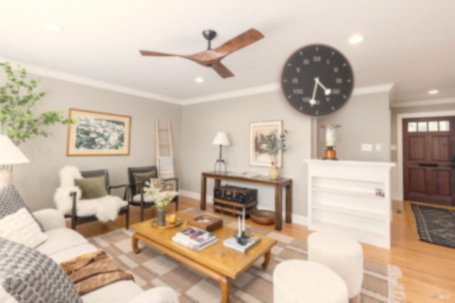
4:32
